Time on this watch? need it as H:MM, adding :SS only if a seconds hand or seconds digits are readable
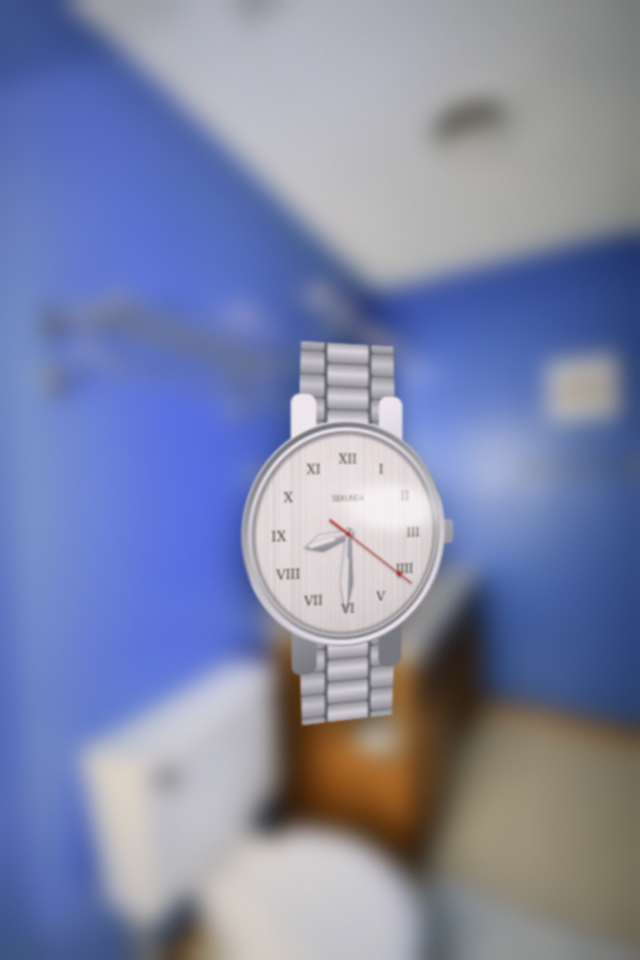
8:30:21
